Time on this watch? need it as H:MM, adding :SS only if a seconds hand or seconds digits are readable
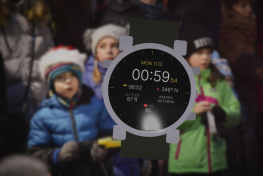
0:59
